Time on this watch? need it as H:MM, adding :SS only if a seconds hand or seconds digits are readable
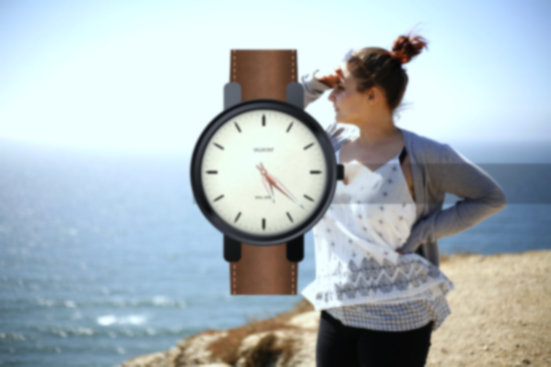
5:22
